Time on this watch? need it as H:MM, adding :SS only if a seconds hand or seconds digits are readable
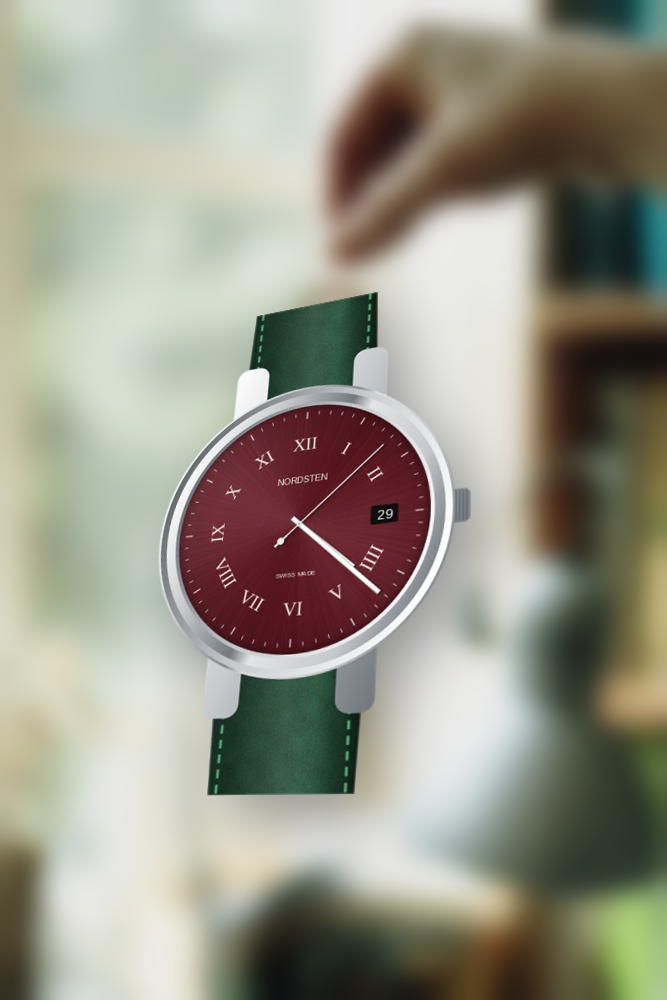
4:22:08
